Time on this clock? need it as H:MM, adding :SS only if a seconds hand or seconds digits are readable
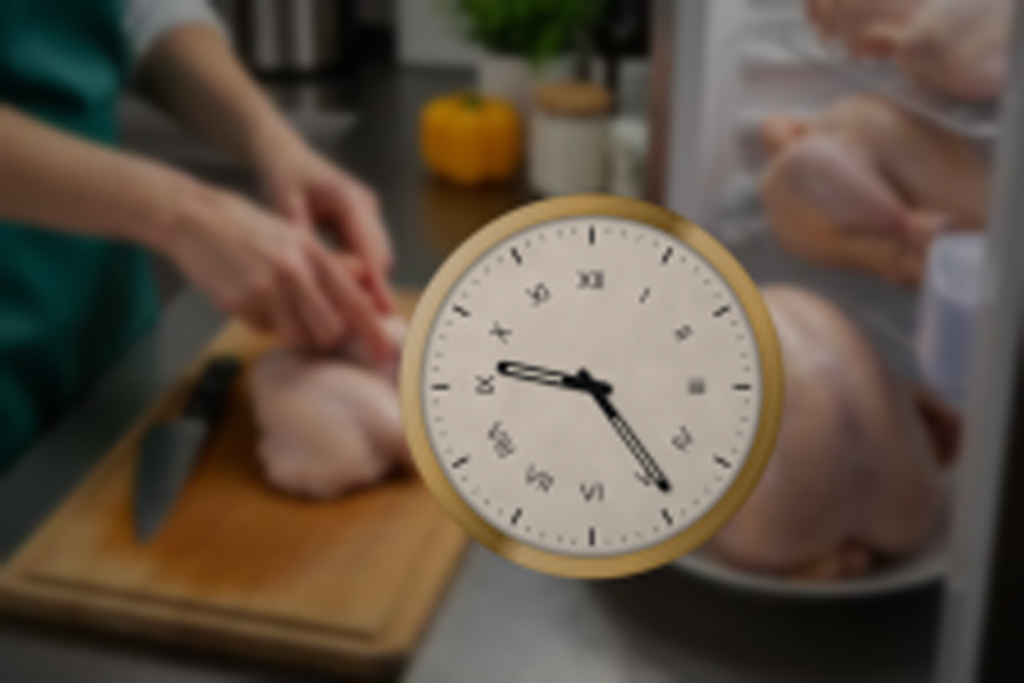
9:24
